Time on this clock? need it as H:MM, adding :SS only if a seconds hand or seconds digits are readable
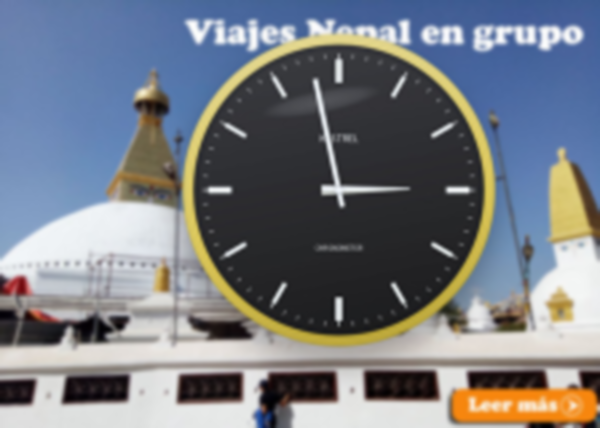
2:58
